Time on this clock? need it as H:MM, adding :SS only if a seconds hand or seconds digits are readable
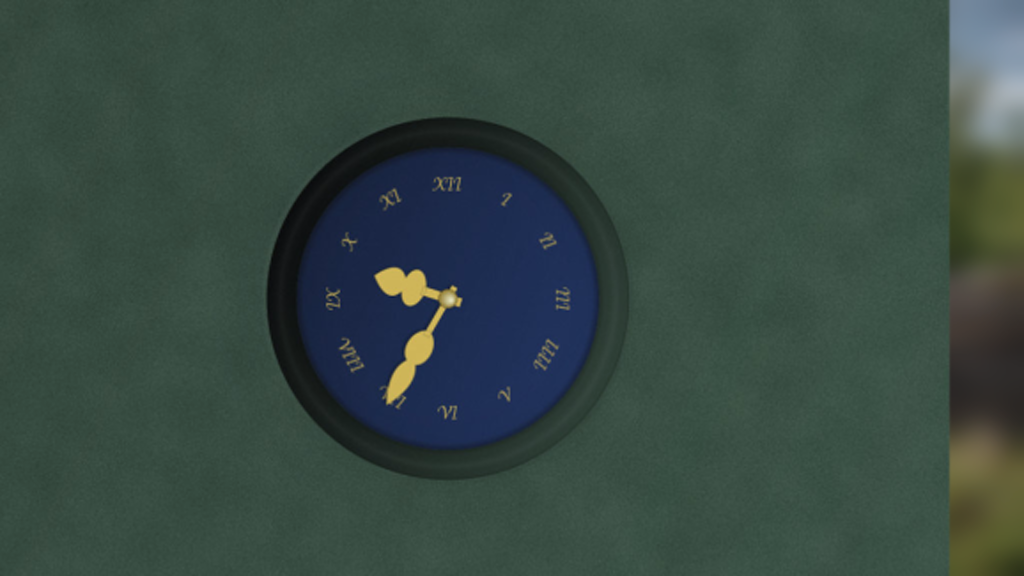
9:35
